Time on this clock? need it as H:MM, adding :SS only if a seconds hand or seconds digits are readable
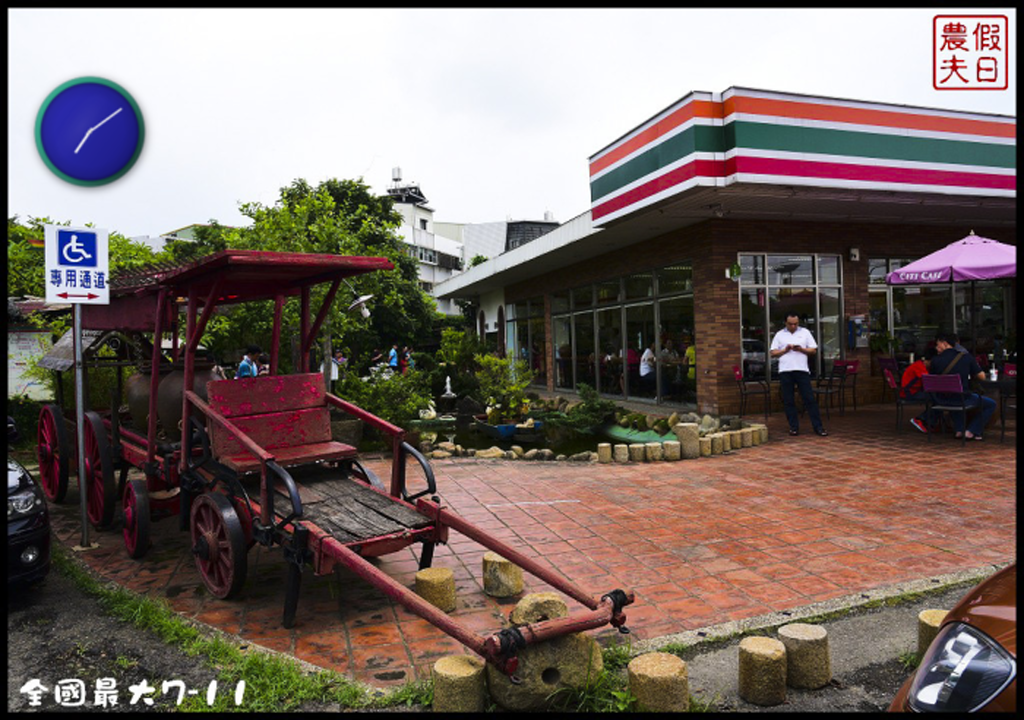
7:09
